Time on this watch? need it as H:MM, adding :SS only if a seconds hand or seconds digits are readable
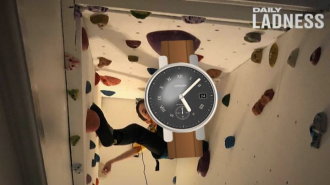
5:08
